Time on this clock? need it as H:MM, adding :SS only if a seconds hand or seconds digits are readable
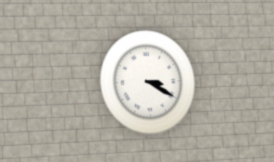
3:20
